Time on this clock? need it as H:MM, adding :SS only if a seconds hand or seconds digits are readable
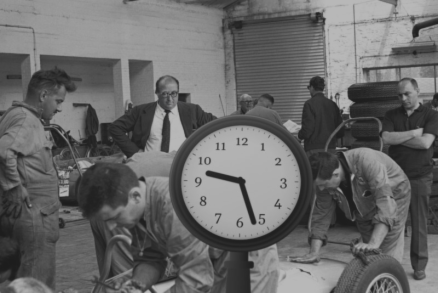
9:27
